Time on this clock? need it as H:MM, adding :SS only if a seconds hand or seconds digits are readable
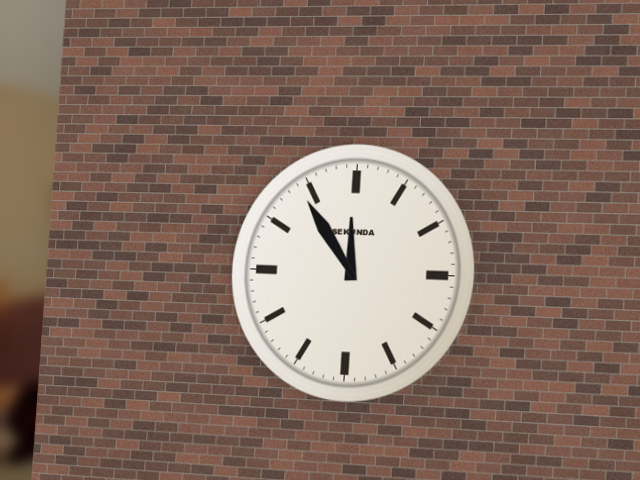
11:54
